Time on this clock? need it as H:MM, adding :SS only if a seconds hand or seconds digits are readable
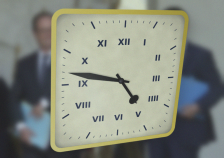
4:47
